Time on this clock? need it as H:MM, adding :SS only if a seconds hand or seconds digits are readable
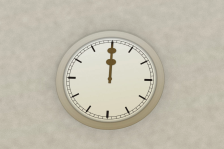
12:00
